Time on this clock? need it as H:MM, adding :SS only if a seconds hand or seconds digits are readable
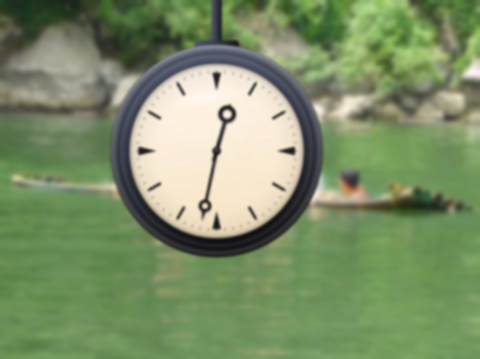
12:32
